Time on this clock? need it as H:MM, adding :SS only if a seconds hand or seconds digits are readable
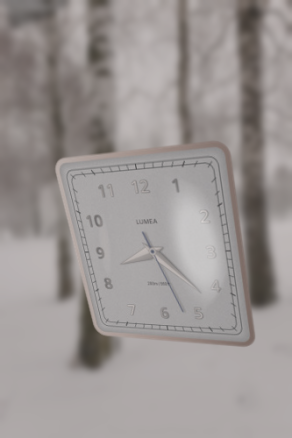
8:22:27
